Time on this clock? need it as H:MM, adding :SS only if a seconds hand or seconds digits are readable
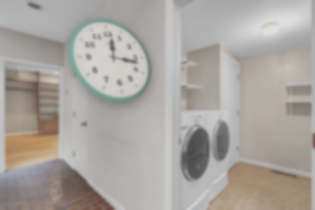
12:17
